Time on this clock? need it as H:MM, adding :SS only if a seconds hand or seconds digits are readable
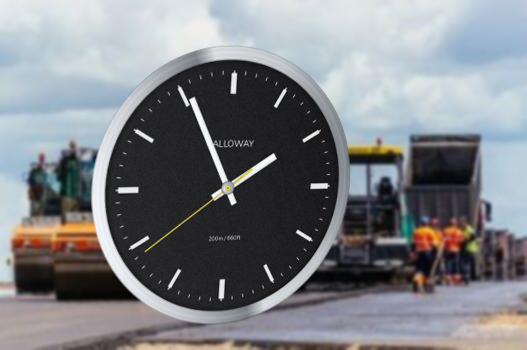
1:55:39
